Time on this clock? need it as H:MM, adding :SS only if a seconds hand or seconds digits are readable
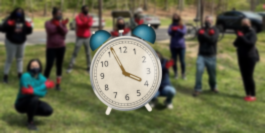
3:56
